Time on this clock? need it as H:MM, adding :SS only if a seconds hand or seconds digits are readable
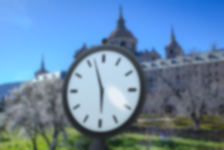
5:57
